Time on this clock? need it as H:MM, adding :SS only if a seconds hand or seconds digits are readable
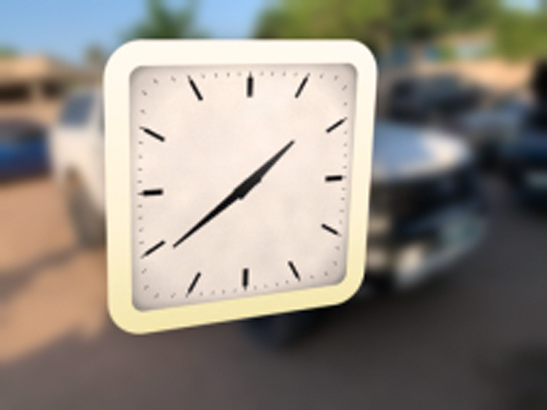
1:39
